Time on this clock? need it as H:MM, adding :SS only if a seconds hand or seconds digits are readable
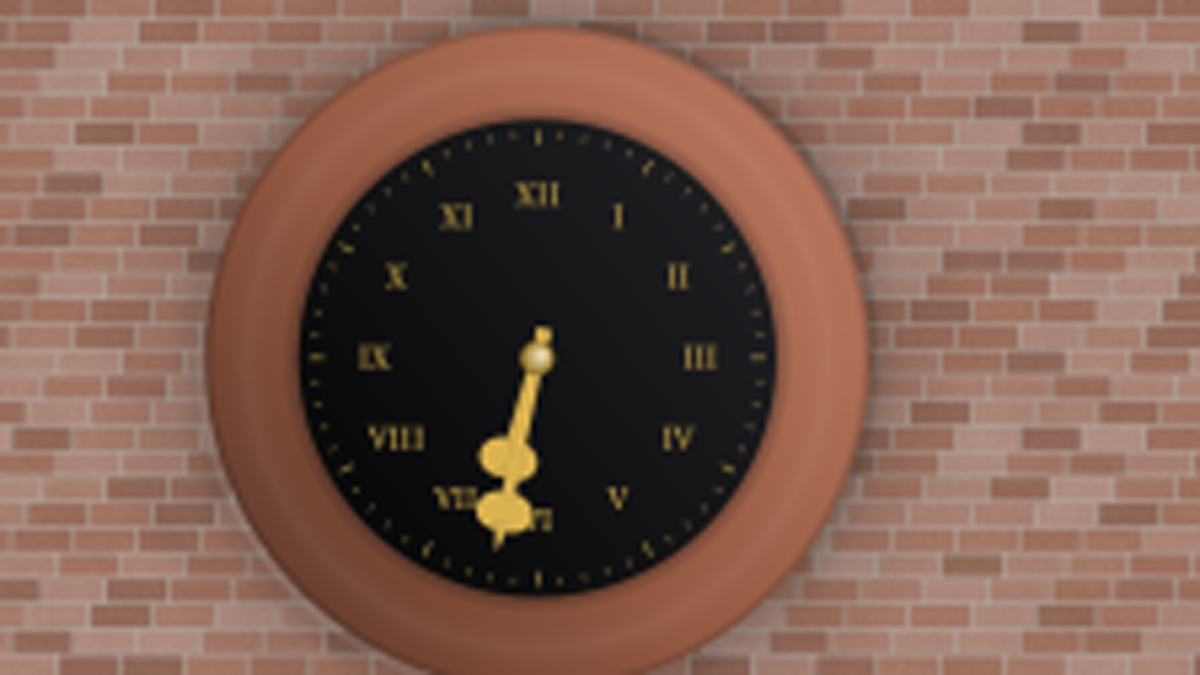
6:32
